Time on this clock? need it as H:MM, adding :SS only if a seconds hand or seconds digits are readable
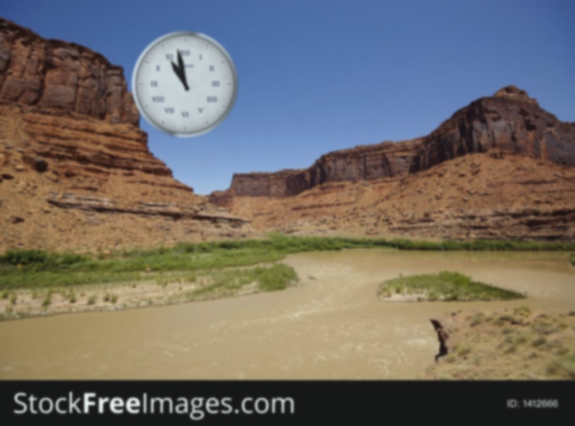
10:58
